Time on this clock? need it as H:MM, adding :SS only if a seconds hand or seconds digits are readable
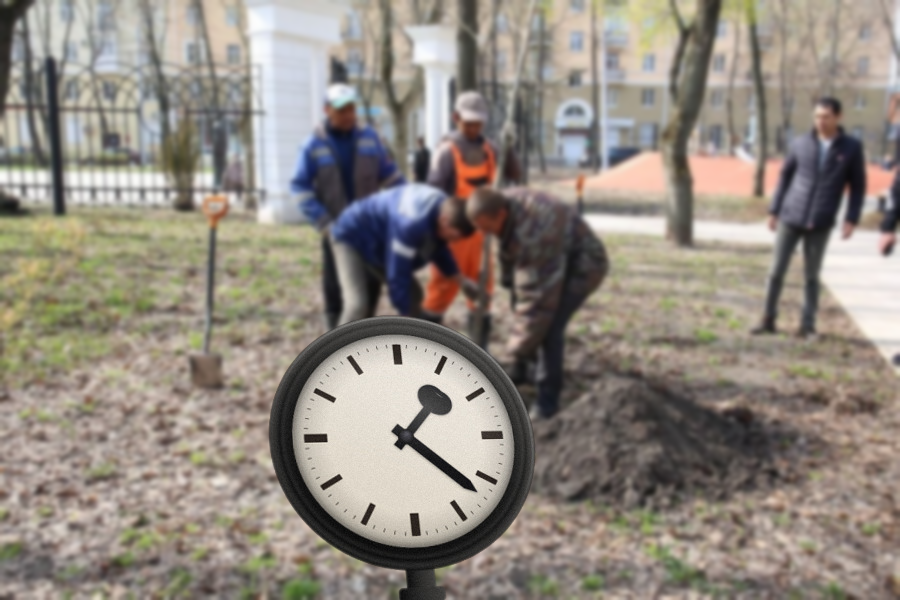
1:22
